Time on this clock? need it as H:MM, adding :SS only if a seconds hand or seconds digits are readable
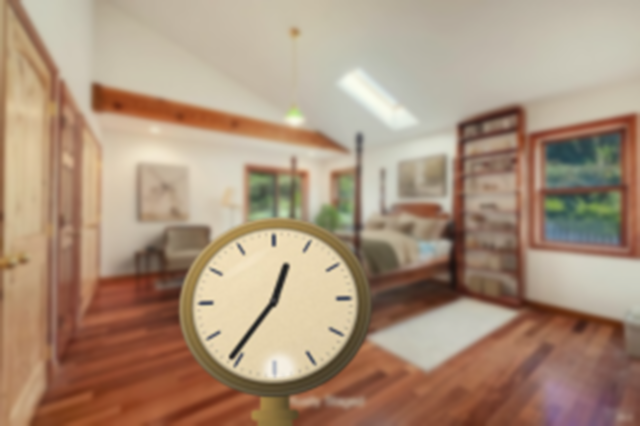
12:36
